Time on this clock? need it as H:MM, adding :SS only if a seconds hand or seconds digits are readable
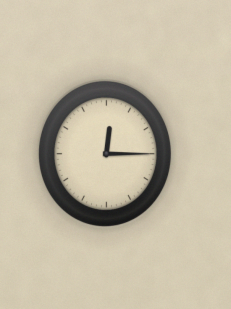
12:15
